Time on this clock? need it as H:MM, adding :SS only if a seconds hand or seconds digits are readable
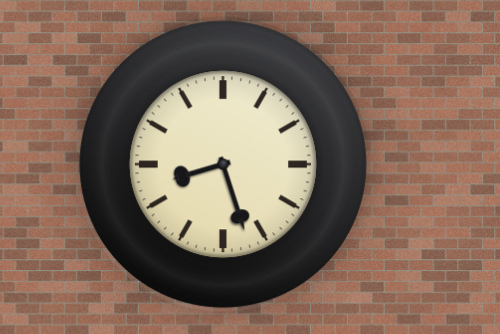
8:27
